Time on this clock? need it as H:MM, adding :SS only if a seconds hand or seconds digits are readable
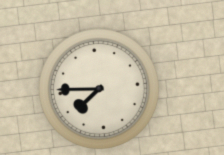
7:46
